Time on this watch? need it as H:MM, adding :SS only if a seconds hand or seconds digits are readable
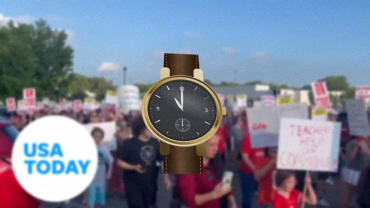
11:00
